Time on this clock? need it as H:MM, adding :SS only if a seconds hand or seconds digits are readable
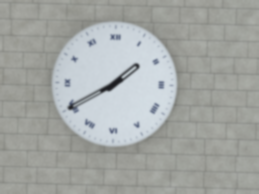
1:40
